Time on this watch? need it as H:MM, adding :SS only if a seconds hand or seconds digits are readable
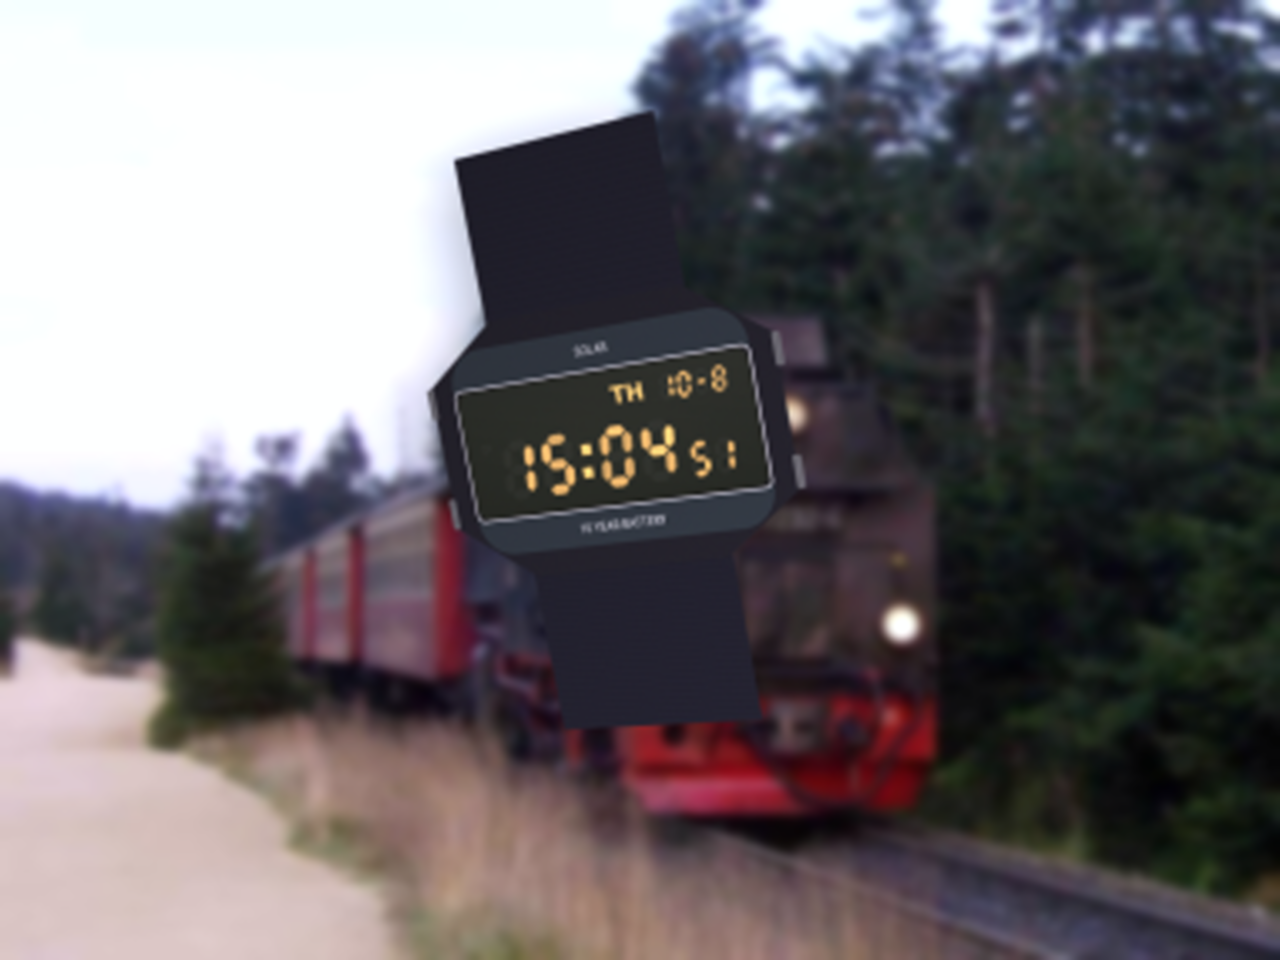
15:04:51
